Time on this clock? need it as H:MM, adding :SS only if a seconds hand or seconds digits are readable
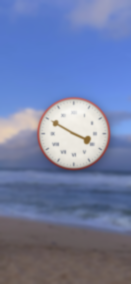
3:50
